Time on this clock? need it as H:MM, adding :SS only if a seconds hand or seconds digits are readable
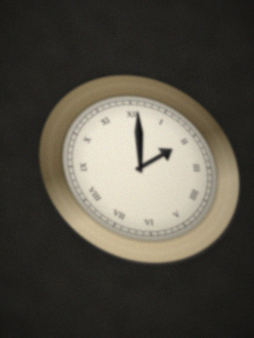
2:01
